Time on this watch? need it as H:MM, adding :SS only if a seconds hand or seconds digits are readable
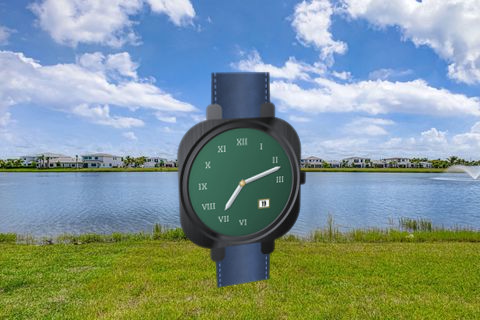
7:12
